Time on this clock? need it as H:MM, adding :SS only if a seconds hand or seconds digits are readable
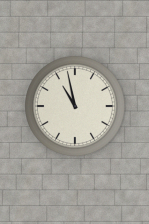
10:58
